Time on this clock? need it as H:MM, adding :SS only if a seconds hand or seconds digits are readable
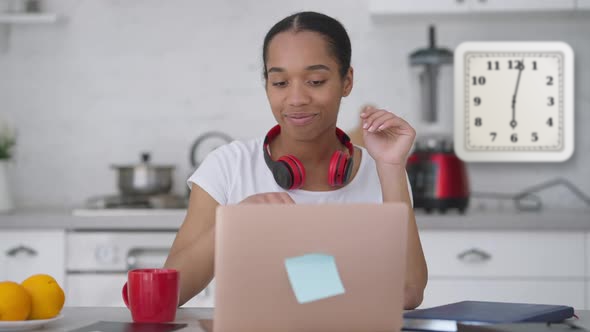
6:02
